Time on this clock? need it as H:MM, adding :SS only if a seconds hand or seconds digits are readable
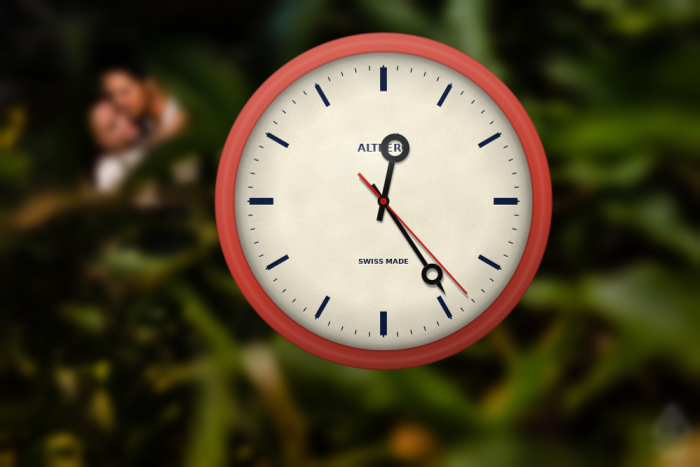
12:24:23
